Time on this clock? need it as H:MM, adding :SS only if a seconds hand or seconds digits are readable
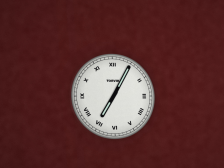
7:05
